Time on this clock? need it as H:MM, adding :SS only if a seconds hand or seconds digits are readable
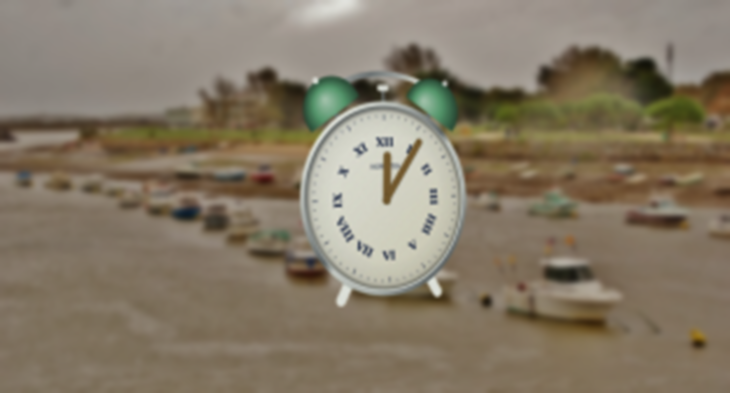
12:06
